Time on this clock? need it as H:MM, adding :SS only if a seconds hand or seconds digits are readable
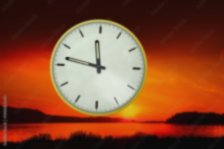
11:47
